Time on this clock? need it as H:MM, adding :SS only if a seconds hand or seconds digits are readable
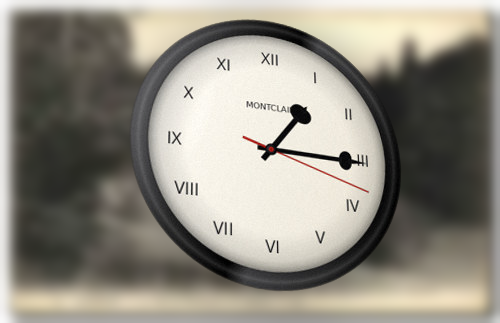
1:15:18
